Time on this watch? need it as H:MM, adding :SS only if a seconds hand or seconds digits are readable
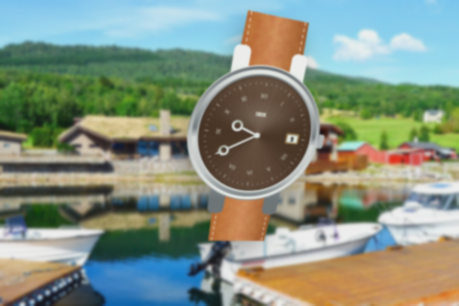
9:40
